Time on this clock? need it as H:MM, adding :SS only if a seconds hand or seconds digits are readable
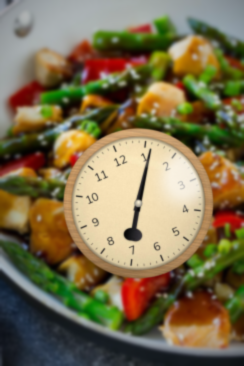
7:06
